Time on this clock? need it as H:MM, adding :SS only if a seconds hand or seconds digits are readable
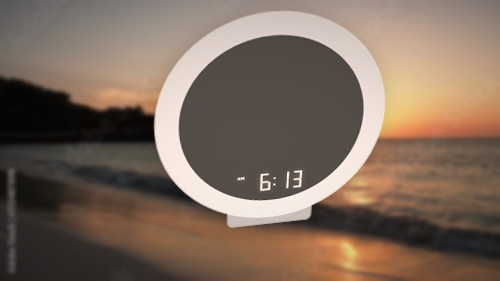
6:13
